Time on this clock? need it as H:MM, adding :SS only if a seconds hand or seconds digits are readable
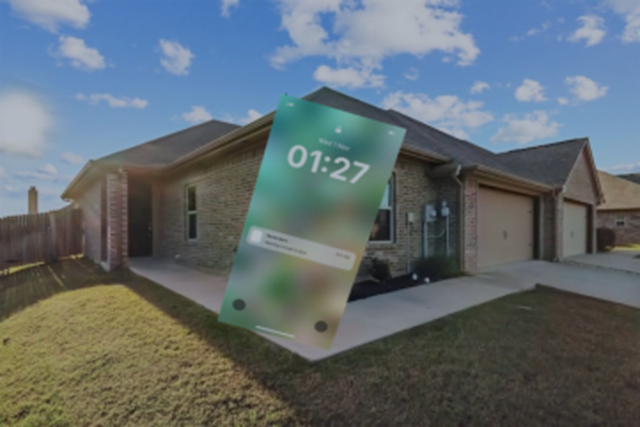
1:27
